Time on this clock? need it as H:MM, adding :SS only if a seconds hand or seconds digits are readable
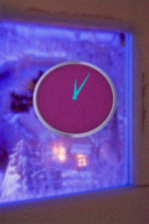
12:05
